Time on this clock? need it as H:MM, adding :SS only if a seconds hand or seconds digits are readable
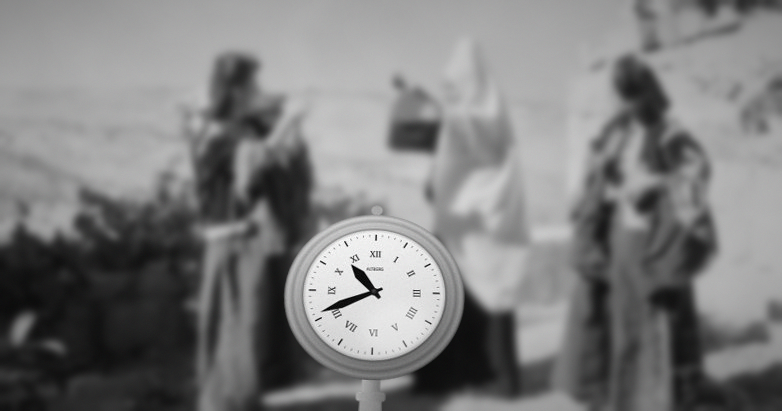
10:41
